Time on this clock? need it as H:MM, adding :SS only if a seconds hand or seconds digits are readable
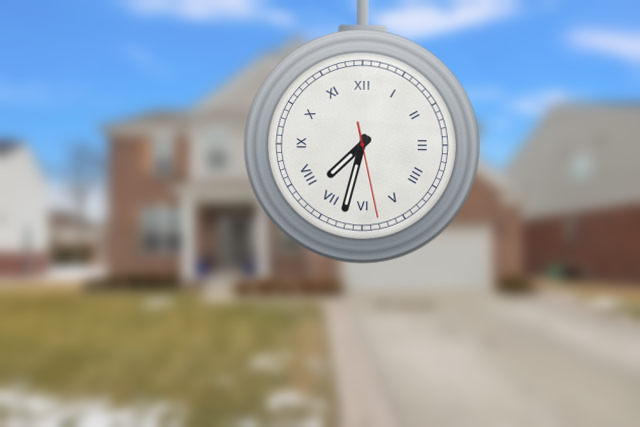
7:32:28
